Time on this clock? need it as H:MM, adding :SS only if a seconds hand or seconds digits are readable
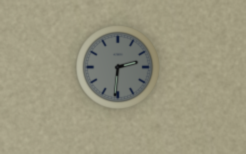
2:31
